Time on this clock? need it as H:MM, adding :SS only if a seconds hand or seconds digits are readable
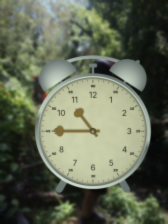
10:45
